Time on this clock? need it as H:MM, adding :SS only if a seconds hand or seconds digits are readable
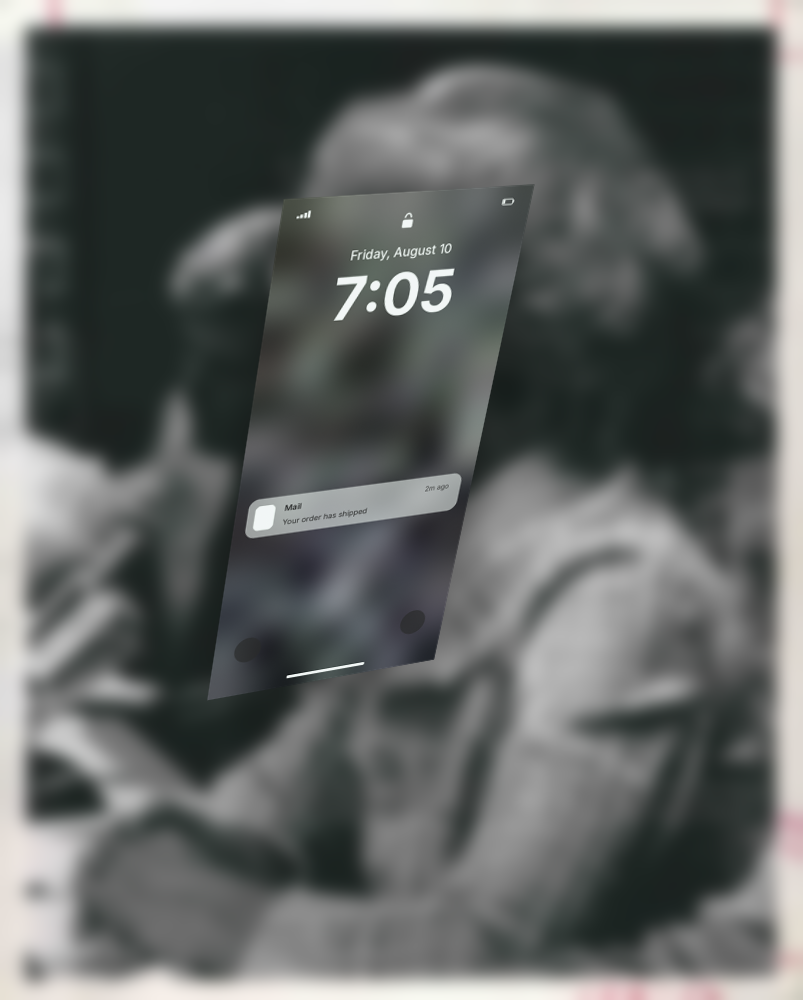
7:05
